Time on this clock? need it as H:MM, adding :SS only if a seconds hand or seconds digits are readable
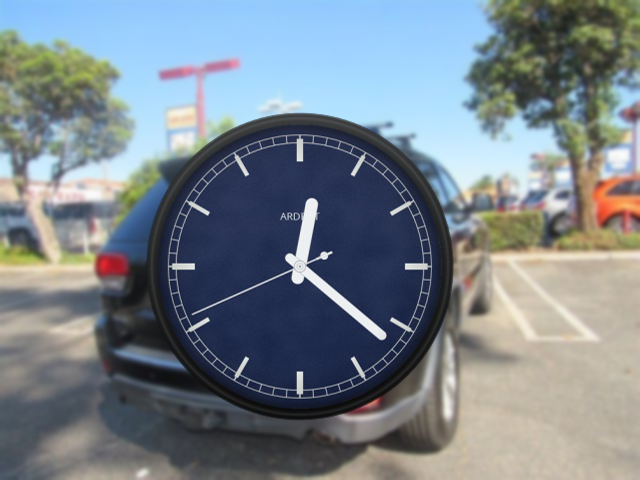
12:21:41
